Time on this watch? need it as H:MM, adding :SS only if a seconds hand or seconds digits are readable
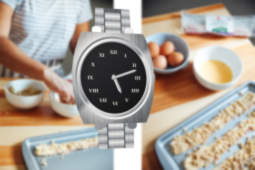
5:12
